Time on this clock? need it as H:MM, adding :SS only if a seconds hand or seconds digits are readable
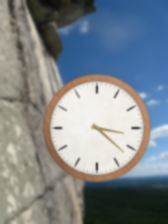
3:22
